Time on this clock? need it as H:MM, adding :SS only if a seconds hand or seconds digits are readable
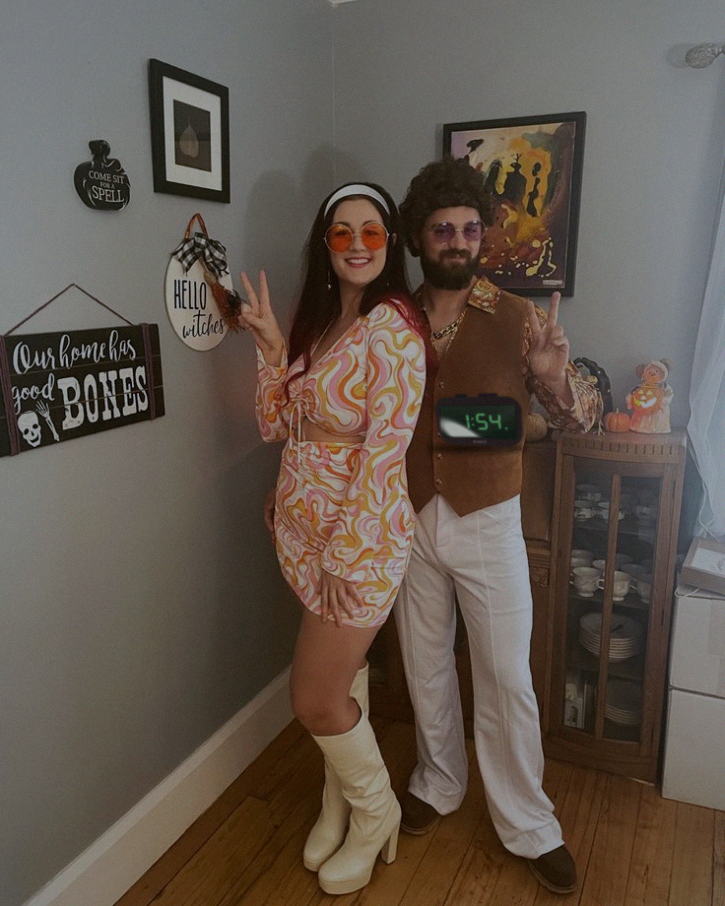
1:54
